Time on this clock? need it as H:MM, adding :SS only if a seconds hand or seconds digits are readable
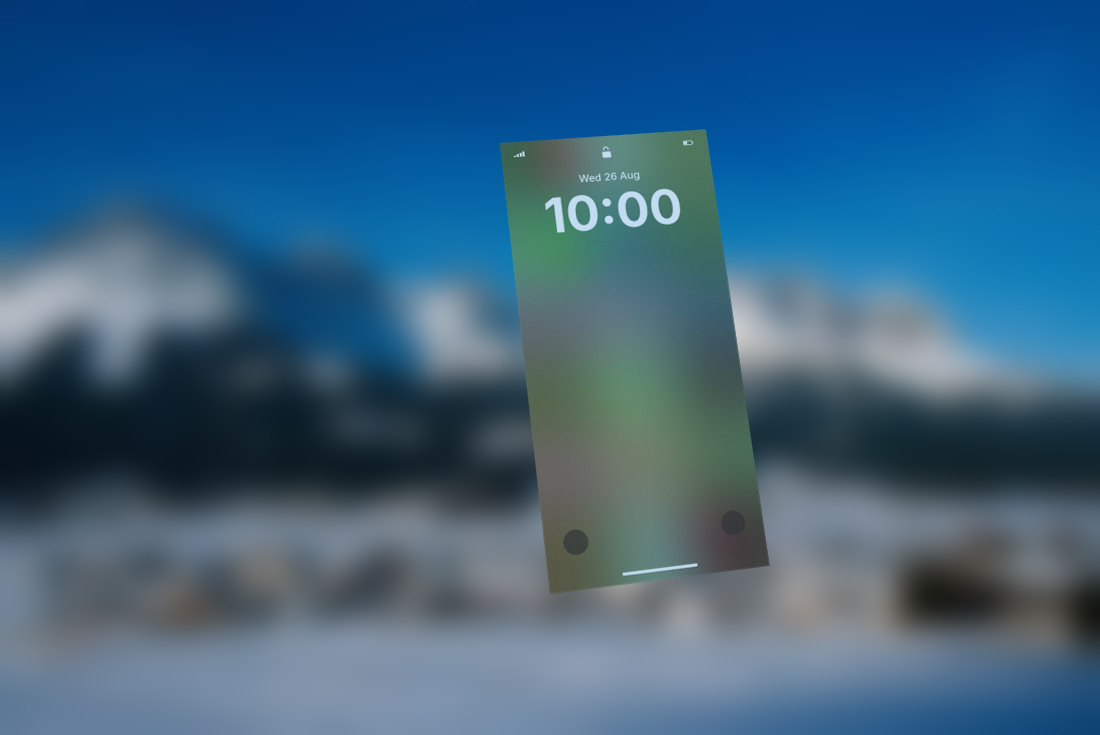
10:00
